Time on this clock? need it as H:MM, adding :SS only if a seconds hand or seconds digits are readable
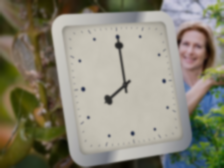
8:00
